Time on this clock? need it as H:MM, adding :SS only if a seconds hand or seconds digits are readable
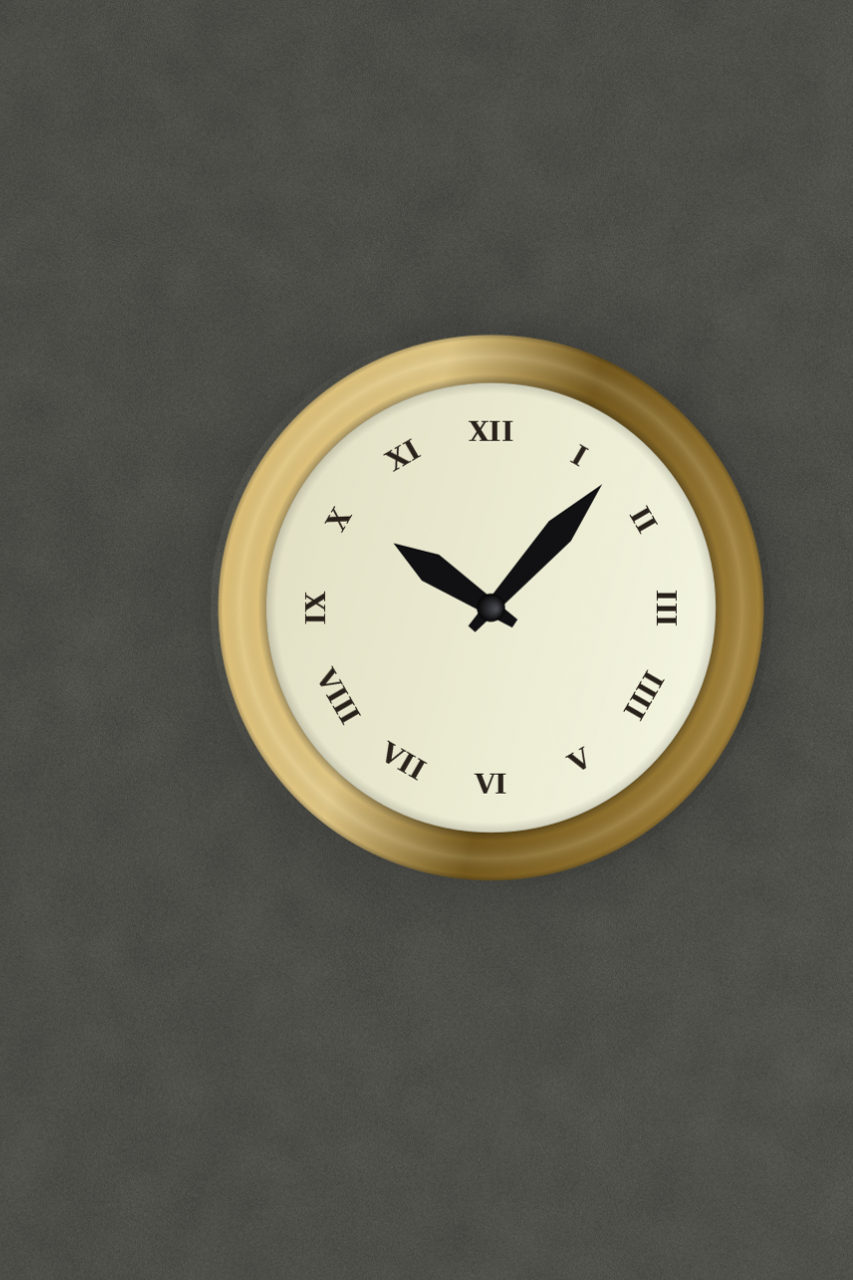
10:07
